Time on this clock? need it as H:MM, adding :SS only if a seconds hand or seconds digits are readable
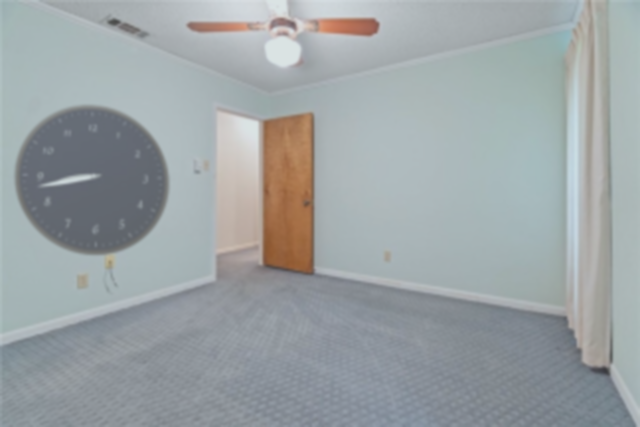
8:43
